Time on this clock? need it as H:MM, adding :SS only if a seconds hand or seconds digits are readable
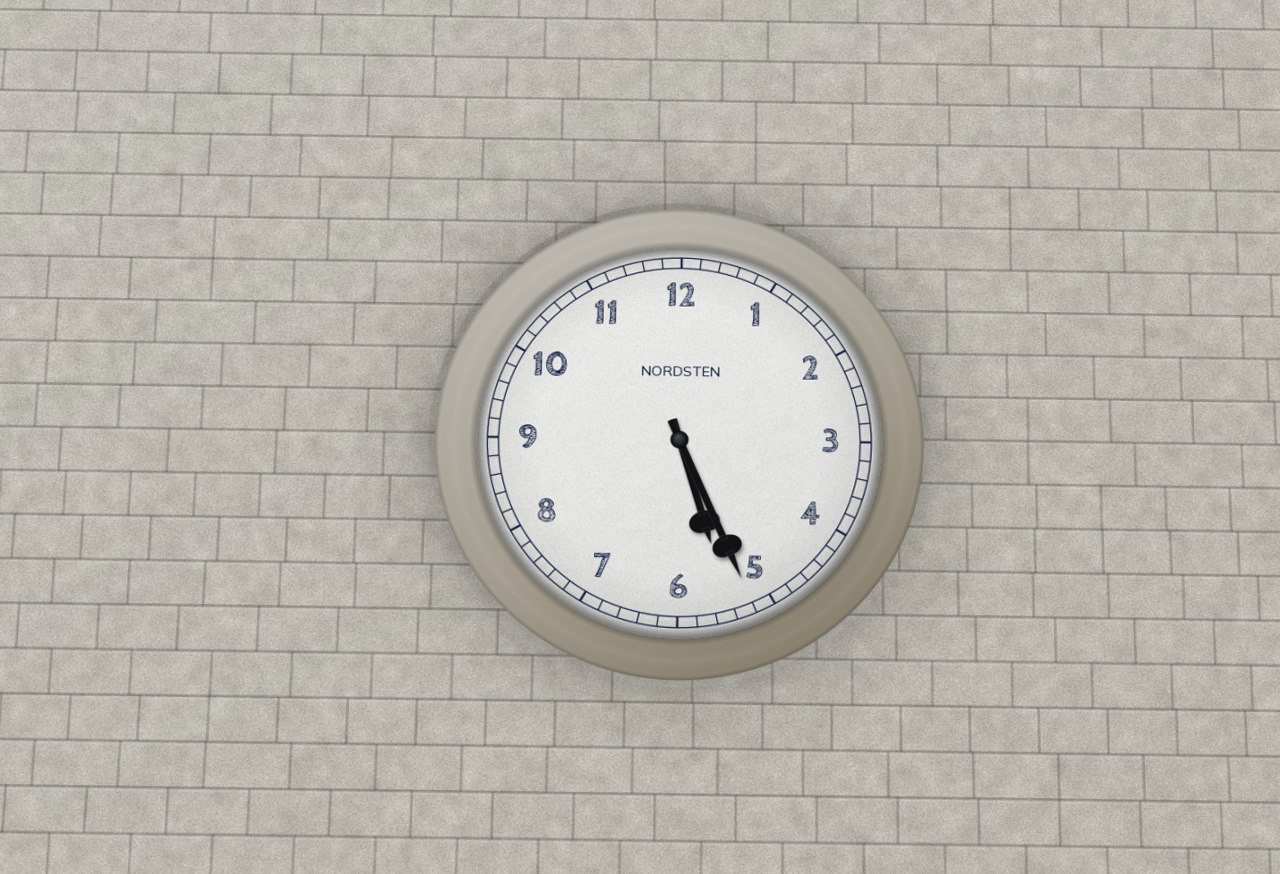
5:26
